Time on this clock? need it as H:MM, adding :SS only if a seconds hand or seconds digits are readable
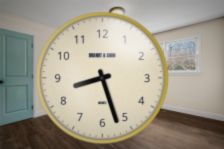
8:27
